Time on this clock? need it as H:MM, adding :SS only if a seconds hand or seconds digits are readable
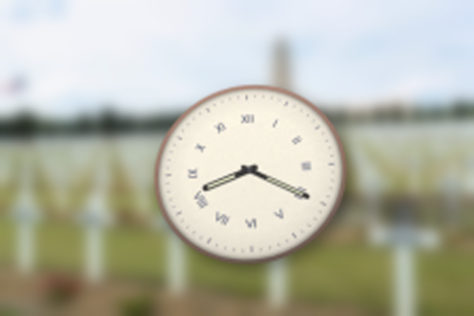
8:20
